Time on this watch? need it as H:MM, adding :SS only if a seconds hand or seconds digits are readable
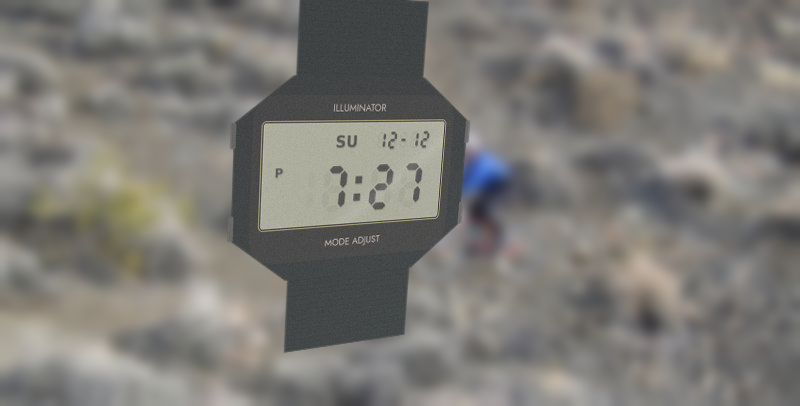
7:27
